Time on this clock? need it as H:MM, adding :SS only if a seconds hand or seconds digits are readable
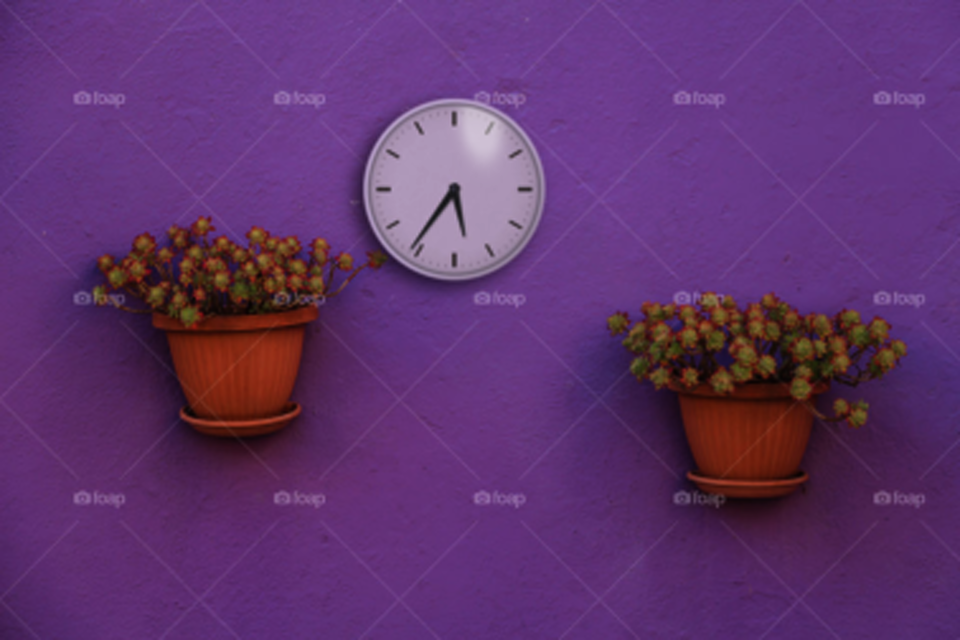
5:36
